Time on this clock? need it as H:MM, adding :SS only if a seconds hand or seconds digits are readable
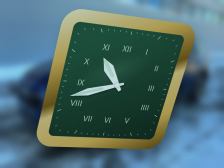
10:42
